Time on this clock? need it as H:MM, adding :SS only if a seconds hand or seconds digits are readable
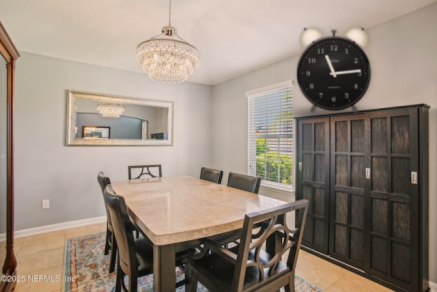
11:14
